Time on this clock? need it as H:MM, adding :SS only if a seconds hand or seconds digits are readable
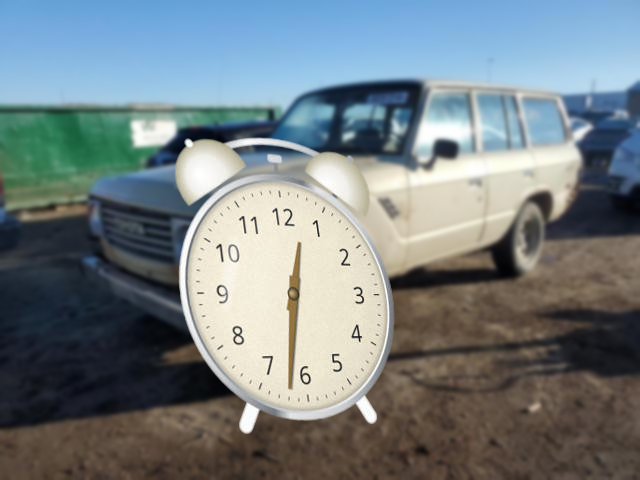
12:32
